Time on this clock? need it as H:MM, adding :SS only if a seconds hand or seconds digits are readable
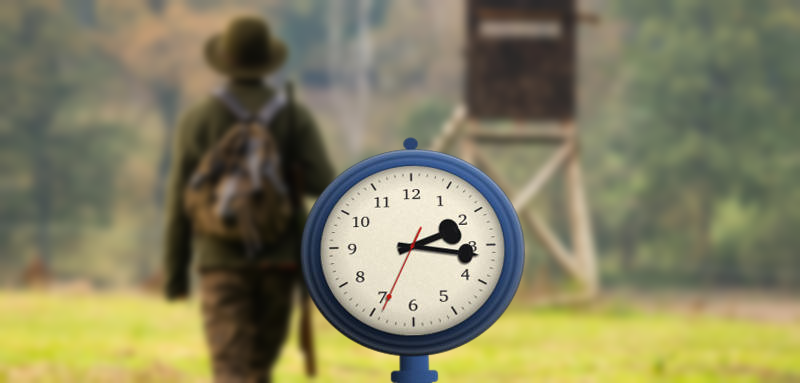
2:16:34
